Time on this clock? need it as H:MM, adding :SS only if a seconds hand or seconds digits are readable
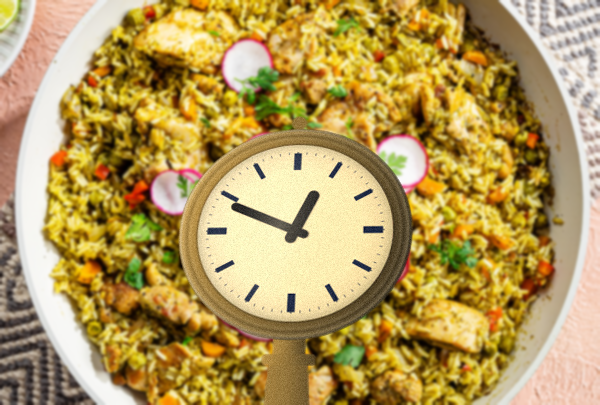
12:49
